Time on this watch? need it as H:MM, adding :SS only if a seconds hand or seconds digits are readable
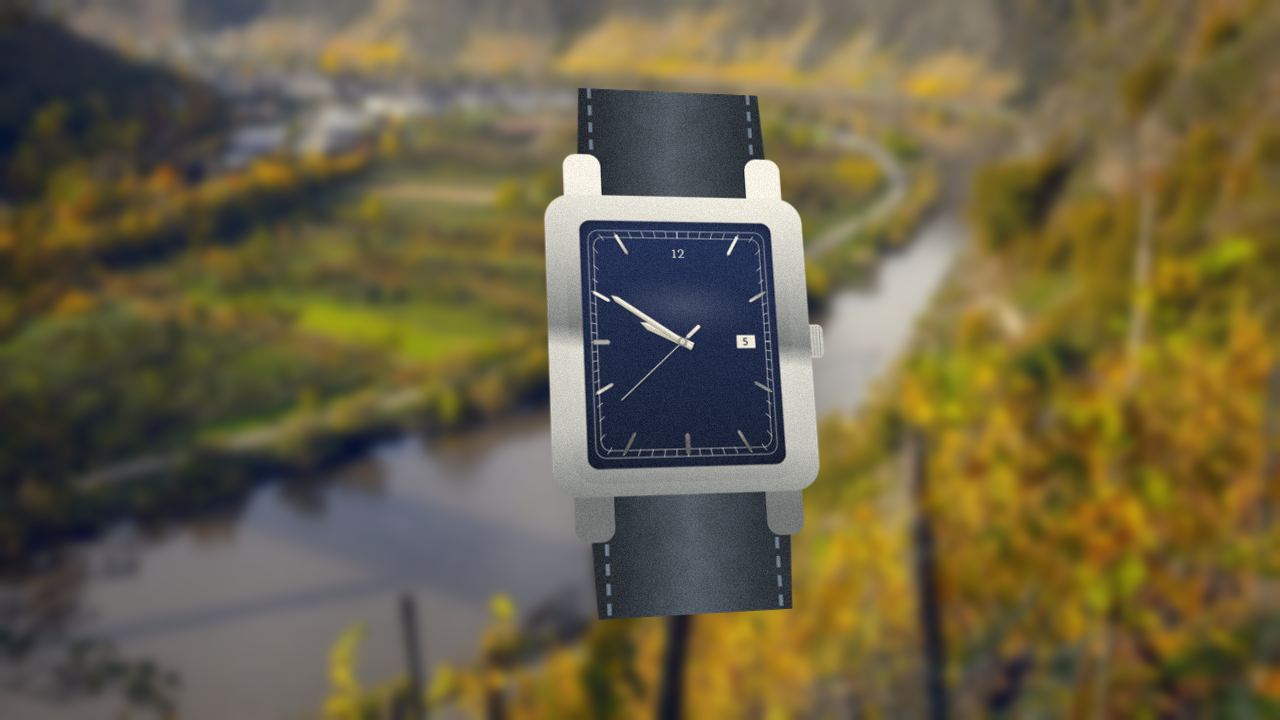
9:50:38
